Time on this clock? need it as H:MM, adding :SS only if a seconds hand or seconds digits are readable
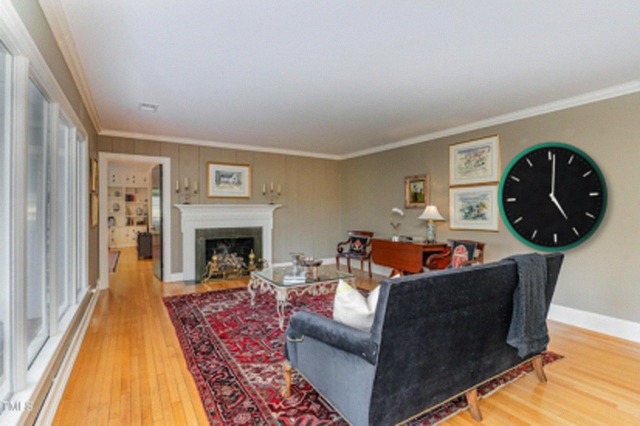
5:01
